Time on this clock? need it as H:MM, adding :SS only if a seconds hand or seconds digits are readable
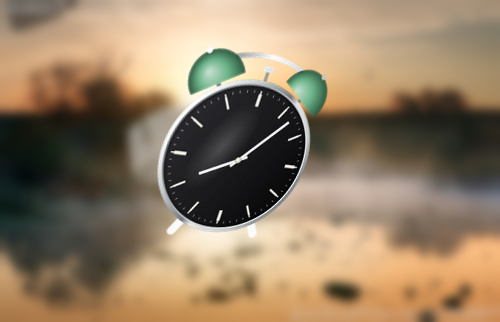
8:07
